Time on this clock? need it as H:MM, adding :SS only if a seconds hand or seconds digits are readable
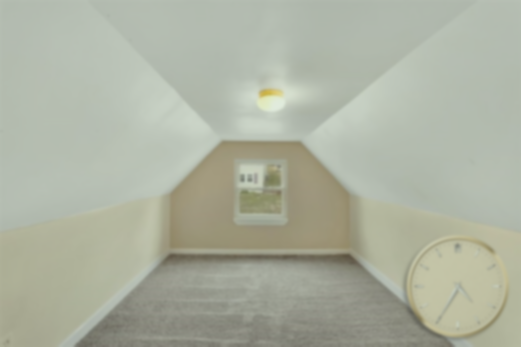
4:35
